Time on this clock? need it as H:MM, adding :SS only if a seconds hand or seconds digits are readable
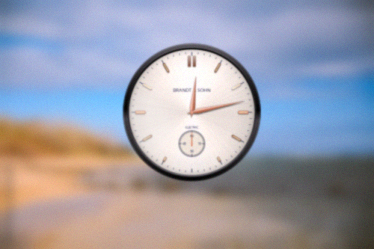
12:13
